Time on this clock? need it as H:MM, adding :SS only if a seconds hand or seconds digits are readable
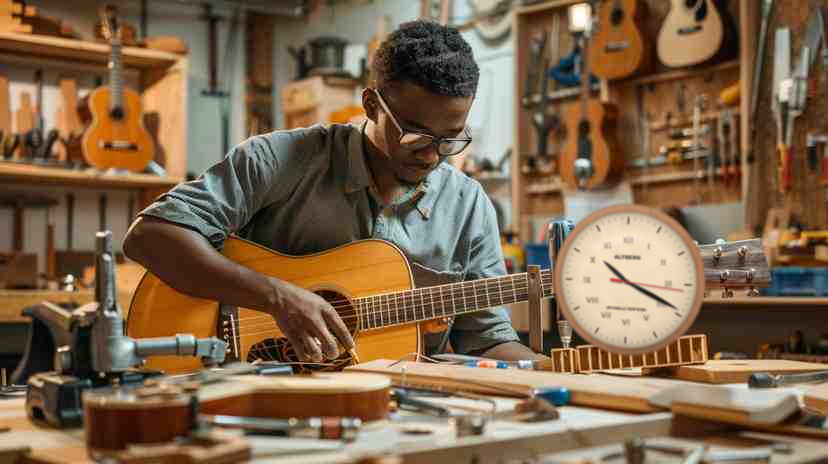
10:19:16
